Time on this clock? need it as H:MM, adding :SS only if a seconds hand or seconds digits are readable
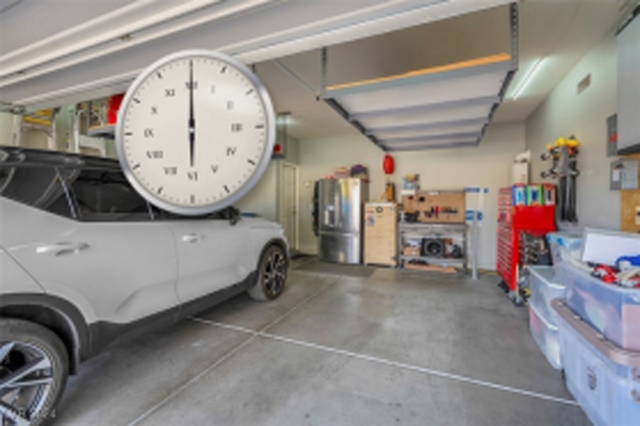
6:00
